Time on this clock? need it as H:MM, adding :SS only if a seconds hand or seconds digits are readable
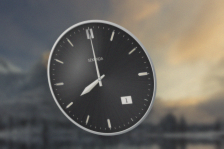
8:00
